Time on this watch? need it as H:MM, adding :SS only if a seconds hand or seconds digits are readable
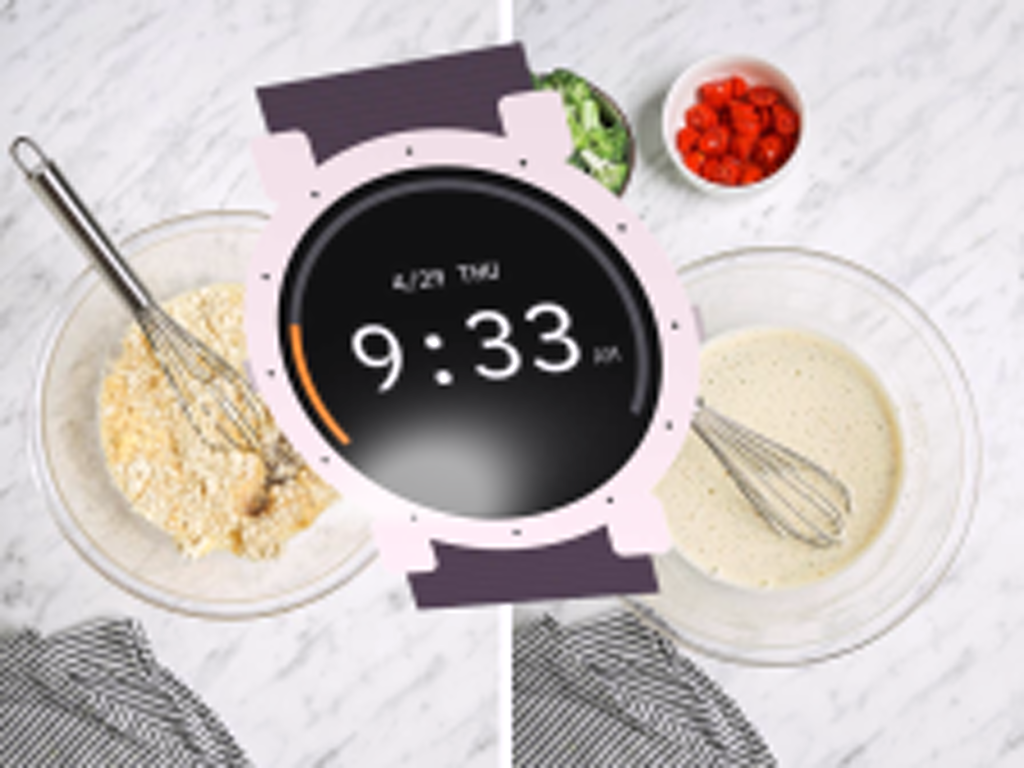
9:33
